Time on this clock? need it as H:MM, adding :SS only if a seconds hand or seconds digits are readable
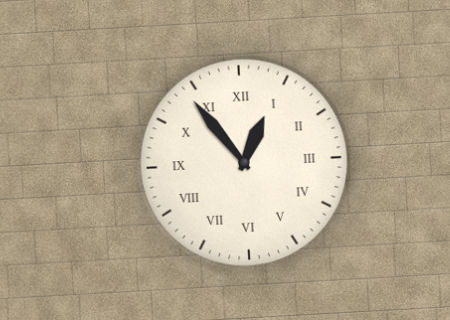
12:54
